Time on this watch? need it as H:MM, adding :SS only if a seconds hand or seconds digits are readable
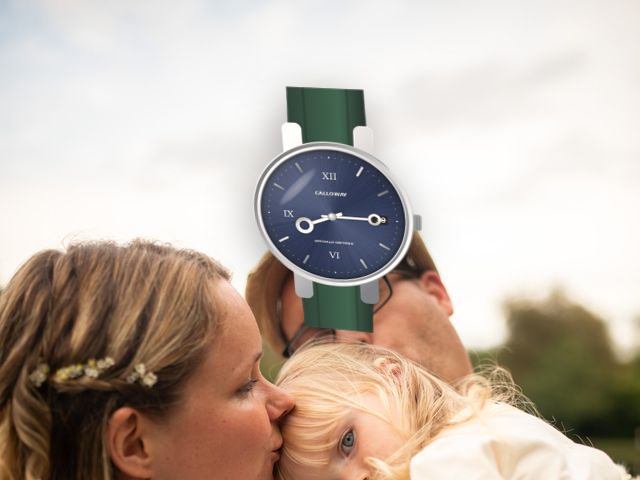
8:15
